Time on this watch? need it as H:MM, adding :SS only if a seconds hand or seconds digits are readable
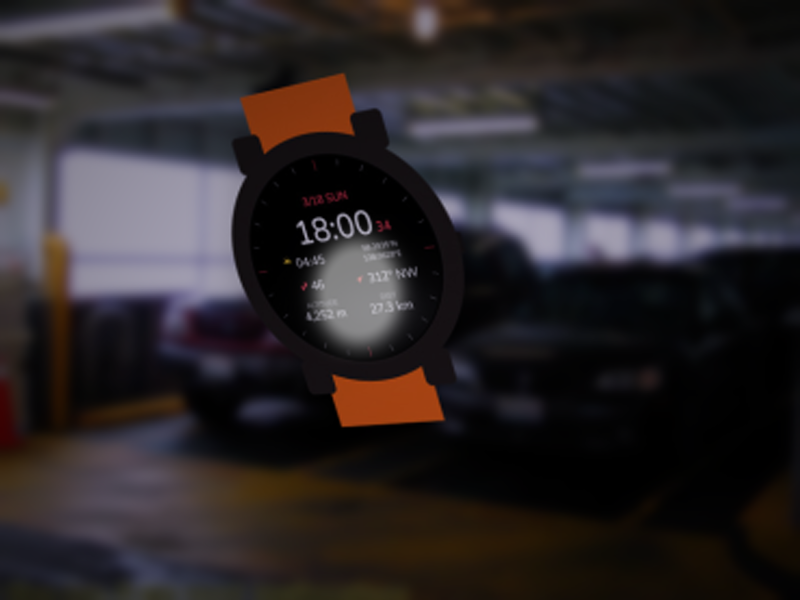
18:00
